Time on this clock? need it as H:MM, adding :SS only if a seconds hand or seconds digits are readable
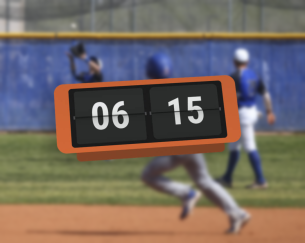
6:15
